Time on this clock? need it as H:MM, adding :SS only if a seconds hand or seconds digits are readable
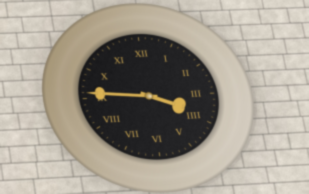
3:46
